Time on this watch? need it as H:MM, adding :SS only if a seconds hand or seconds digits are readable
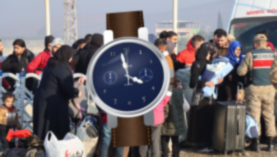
3:58
